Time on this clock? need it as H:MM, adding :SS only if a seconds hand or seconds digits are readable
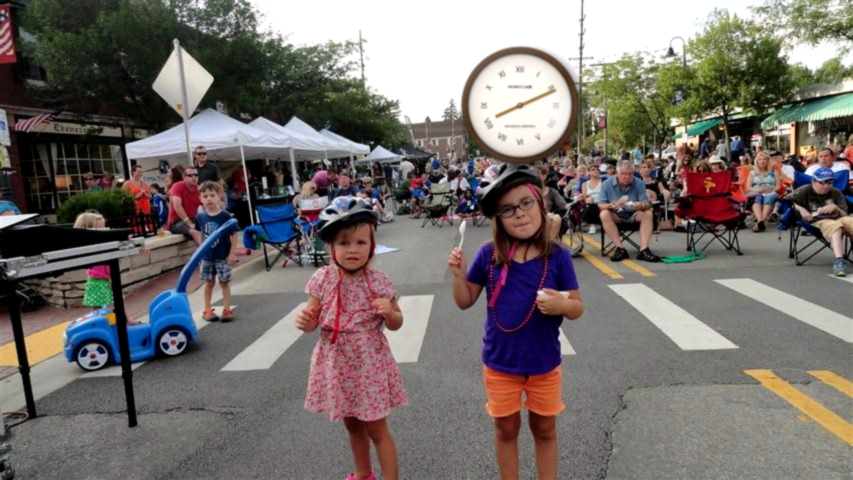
8:11
